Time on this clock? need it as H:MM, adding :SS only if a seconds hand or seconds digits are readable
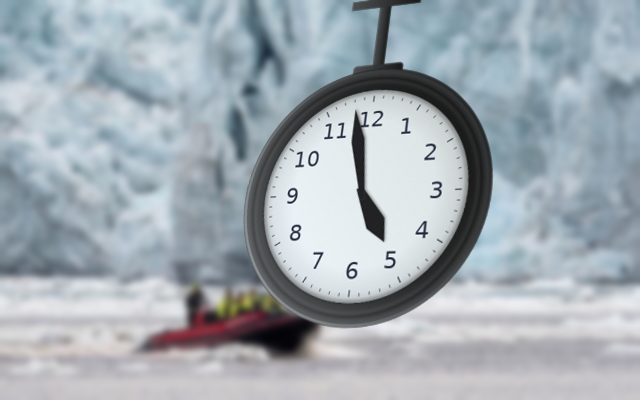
4:58
